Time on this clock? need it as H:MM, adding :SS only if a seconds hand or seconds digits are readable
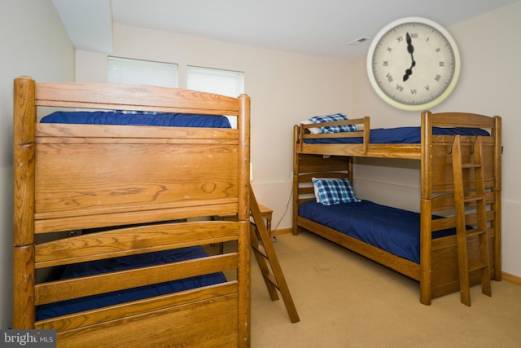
6:58
